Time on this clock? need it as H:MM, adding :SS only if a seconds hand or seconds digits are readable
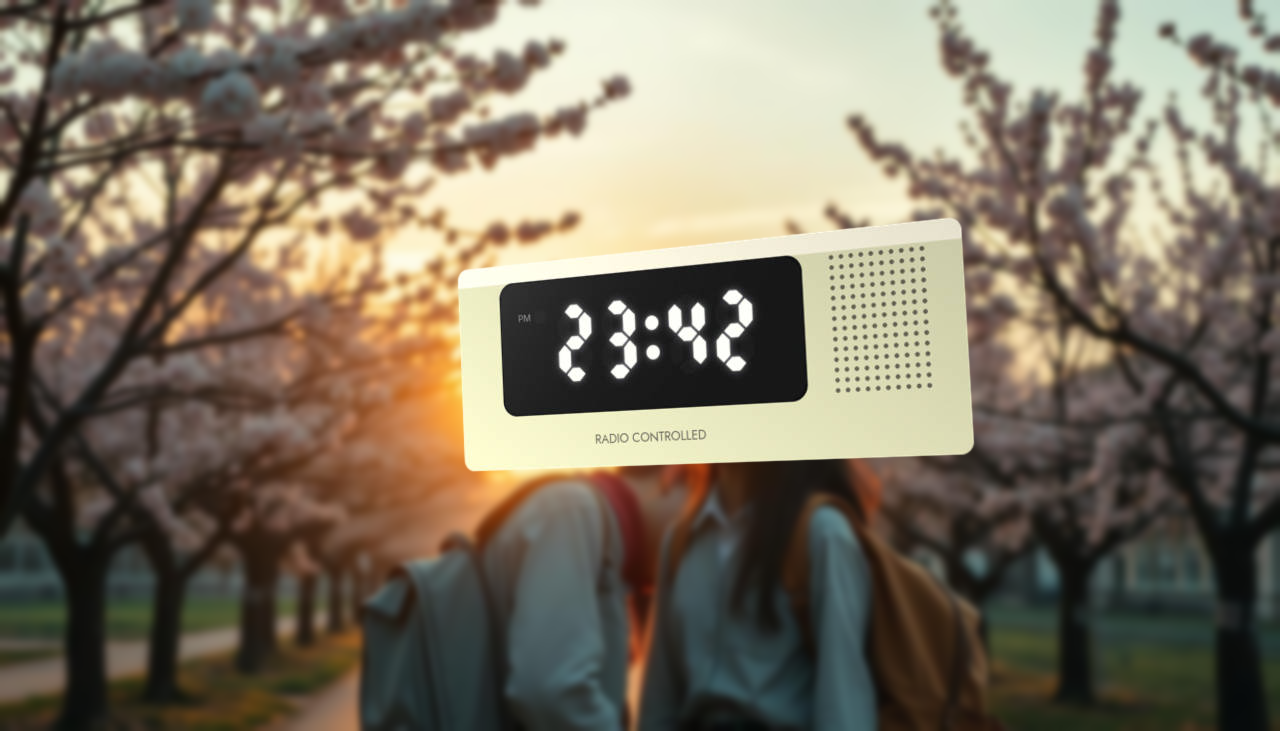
23:42
